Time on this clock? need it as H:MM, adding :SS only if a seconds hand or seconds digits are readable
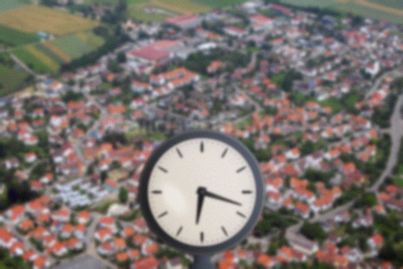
6:18
